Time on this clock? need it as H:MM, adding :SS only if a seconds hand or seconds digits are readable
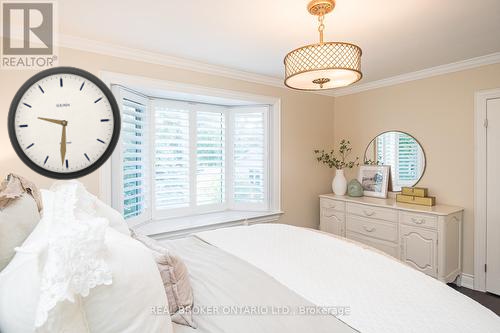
9:31
